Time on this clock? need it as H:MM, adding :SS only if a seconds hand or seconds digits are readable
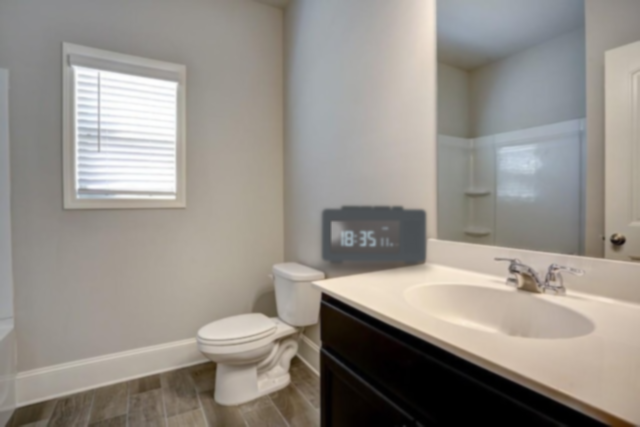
18:35
